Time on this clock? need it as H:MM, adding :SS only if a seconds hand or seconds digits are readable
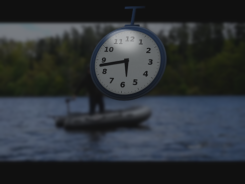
5:43
